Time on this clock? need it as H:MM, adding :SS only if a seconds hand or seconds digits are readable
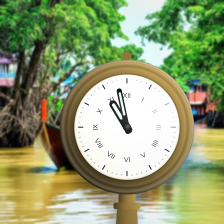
10:58
